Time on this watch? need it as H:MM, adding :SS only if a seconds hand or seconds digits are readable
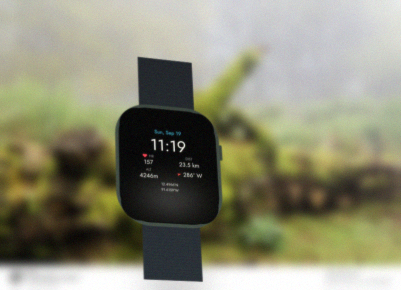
11:19
